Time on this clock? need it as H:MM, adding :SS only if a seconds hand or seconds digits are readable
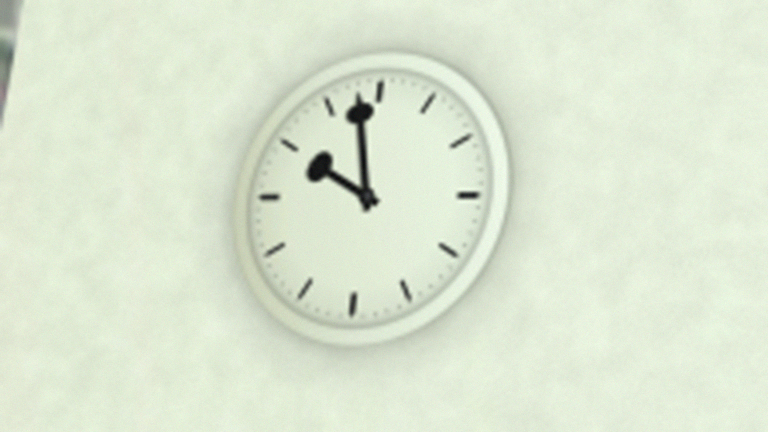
9:58
